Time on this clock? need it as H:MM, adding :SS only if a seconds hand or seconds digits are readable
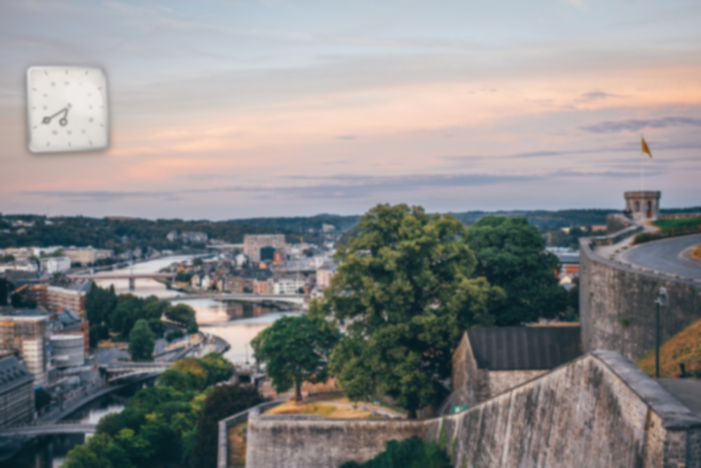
6:40
